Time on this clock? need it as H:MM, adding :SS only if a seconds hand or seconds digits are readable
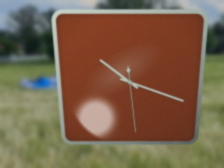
10:18:29
